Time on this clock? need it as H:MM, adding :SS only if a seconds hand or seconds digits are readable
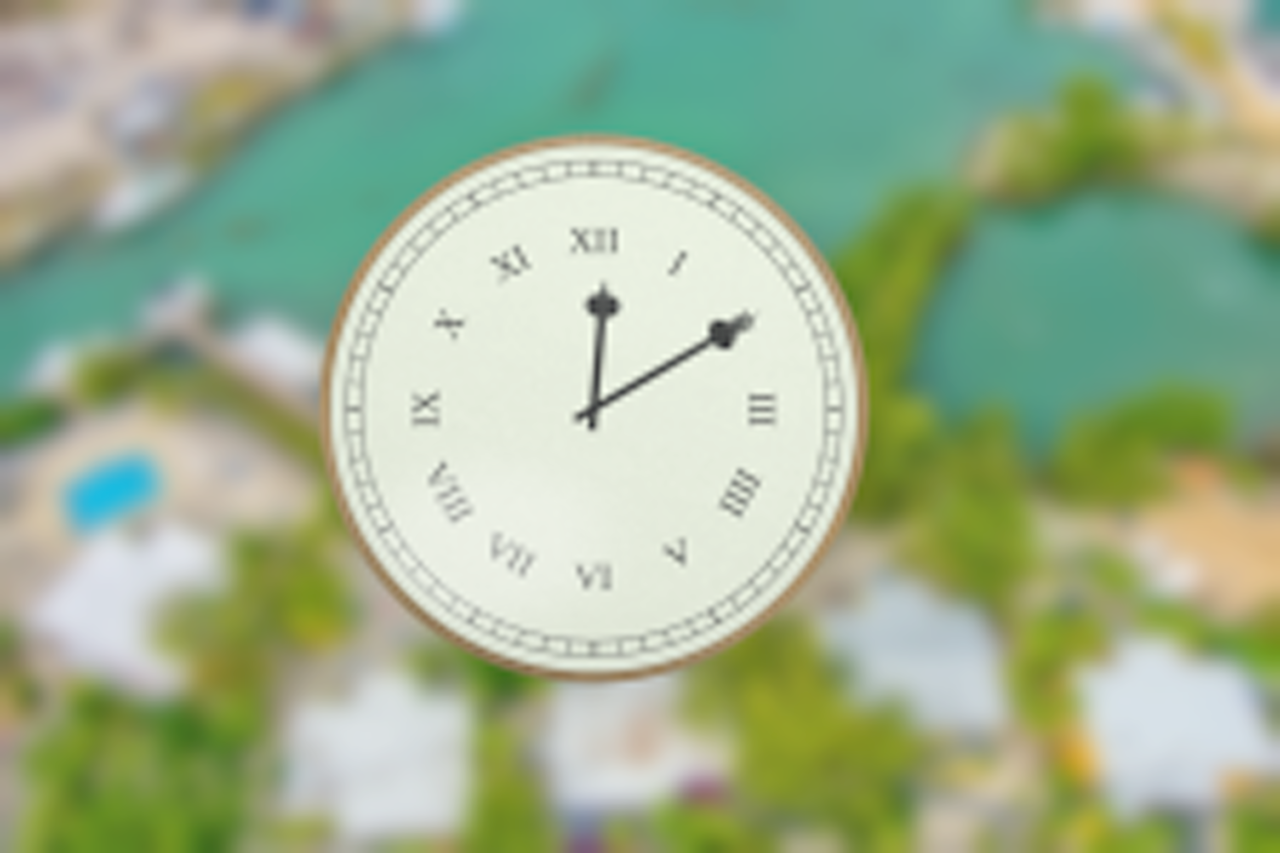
12:10
